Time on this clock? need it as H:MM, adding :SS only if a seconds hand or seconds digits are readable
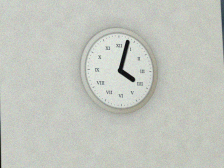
4:03
